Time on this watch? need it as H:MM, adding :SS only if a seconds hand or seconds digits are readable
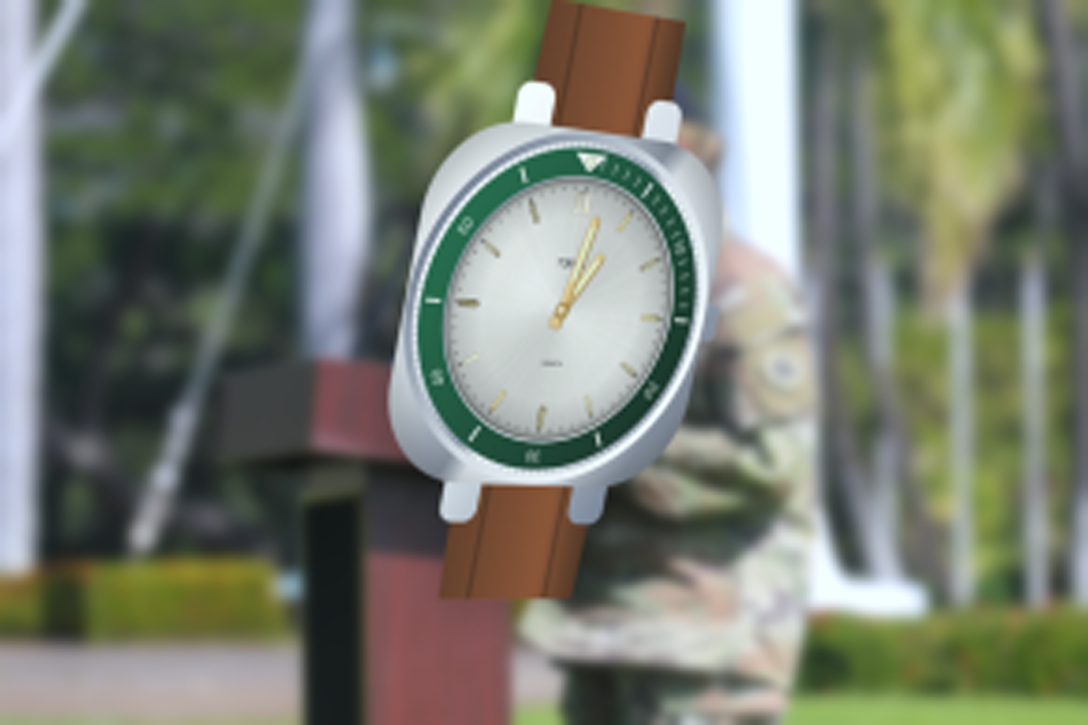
1:02
